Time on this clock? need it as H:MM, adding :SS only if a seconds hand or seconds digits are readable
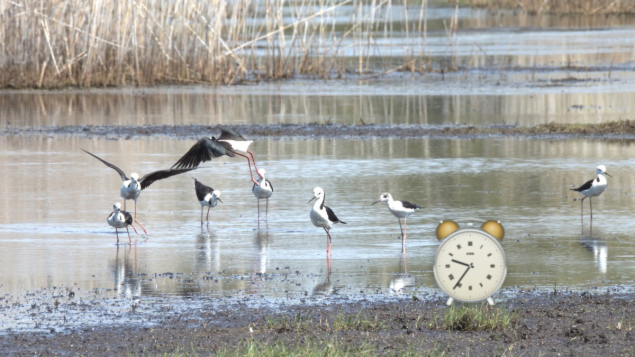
9:36
